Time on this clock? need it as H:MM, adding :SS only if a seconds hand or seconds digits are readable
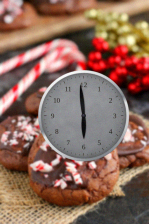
5:59
